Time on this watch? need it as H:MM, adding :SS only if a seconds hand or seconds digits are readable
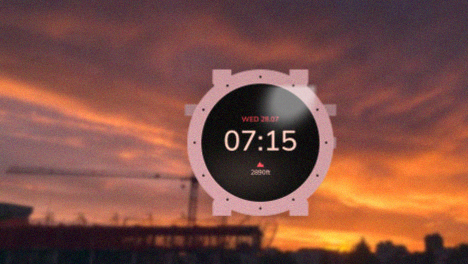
7:15
